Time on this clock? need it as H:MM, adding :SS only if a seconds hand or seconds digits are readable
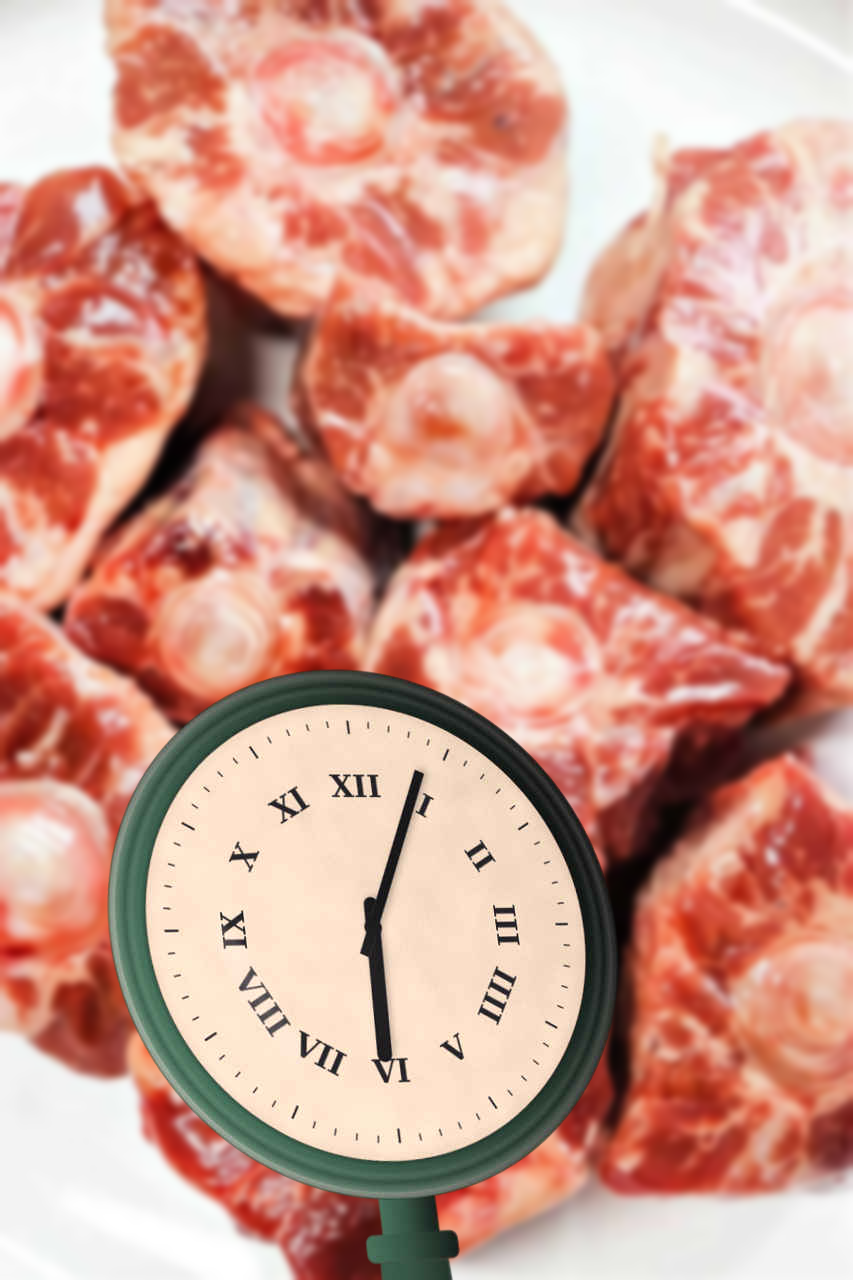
6:04
